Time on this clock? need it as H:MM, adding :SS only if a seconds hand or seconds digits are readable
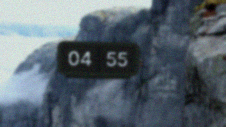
4:55
